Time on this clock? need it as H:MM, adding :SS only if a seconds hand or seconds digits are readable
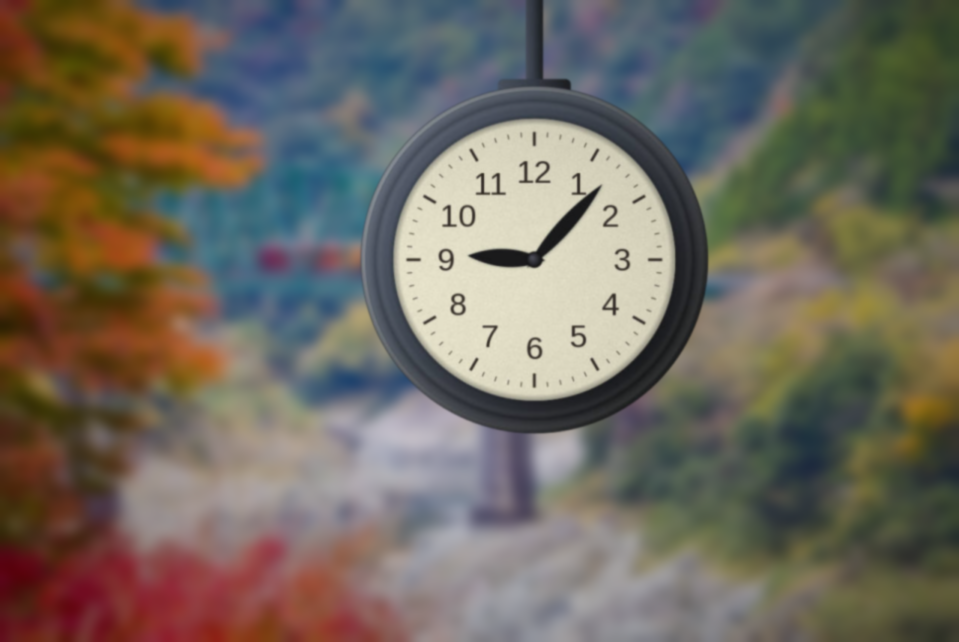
9:07
